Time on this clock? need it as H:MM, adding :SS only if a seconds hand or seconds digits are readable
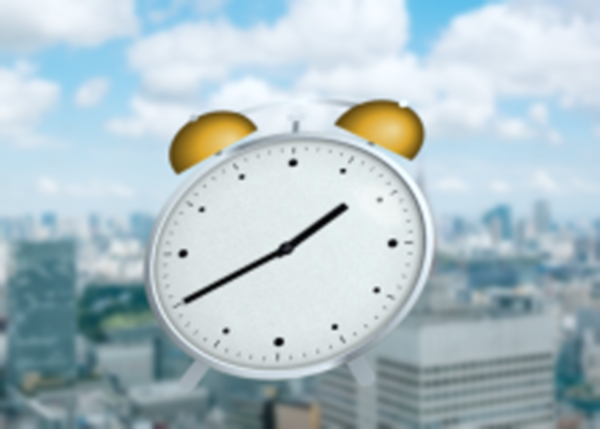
1:40
